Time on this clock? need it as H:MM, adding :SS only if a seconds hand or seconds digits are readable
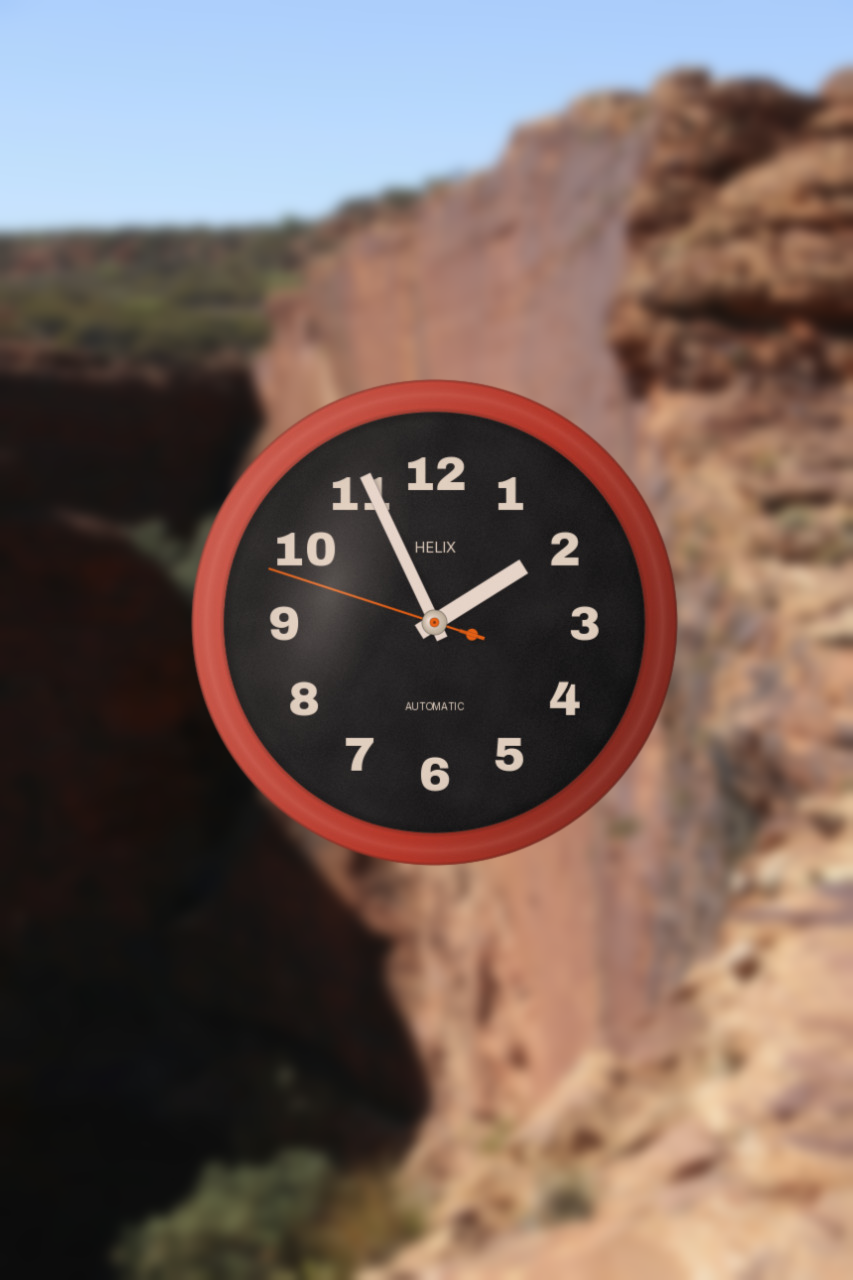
1:55:48
